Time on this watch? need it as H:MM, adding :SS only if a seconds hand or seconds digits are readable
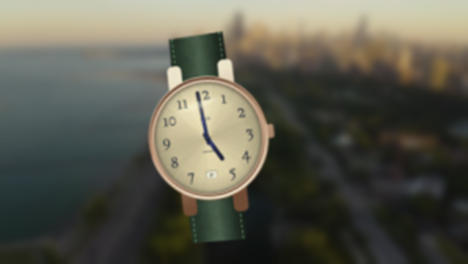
4:59
